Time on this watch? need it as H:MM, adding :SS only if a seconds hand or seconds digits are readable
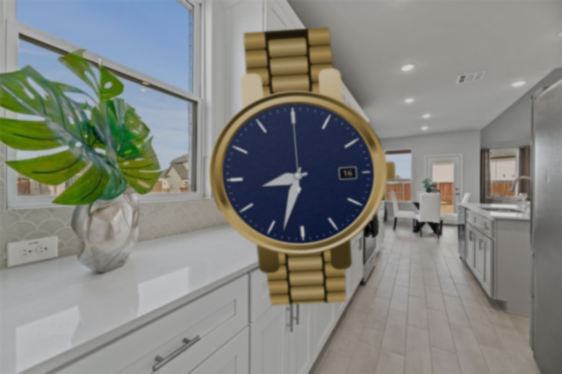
8:33:00
